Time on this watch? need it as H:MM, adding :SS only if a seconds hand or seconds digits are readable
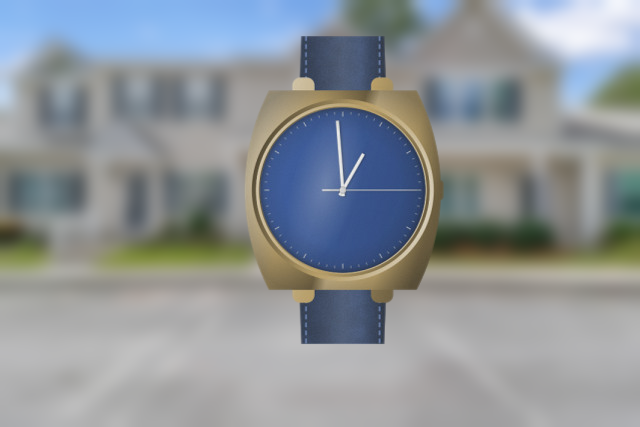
12:59:15
